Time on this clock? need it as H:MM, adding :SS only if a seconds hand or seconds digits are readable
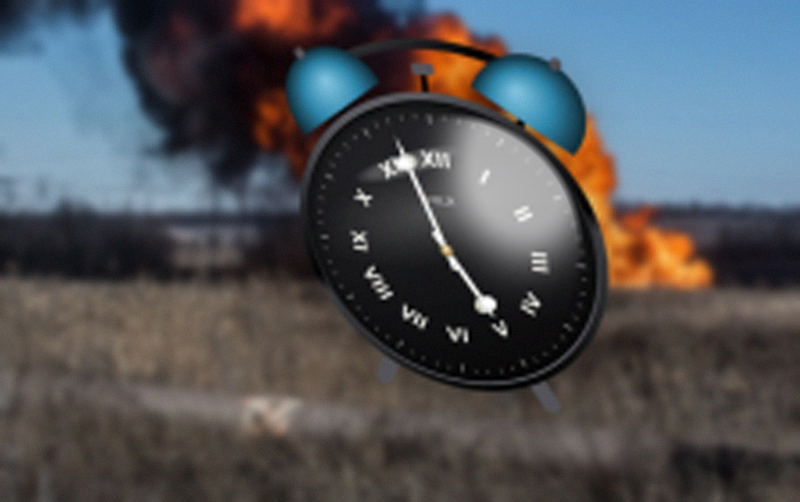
4:57
